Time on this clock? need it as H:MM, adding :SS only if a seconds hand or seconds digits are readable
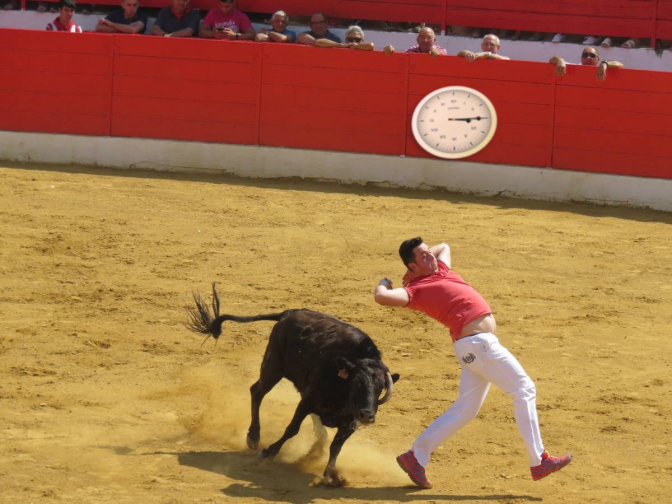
3:15
